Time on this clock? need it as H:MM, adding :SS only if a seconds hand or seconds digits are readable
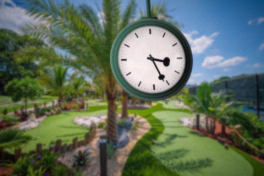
3:26
